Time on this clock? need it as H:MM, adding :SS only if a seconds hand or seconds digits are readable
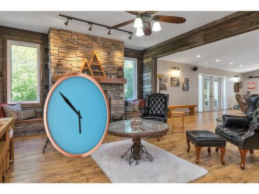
5:52
